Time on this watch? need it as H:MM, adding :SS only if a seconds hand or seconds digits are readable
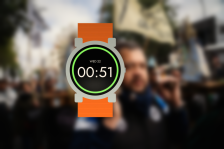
0:51
